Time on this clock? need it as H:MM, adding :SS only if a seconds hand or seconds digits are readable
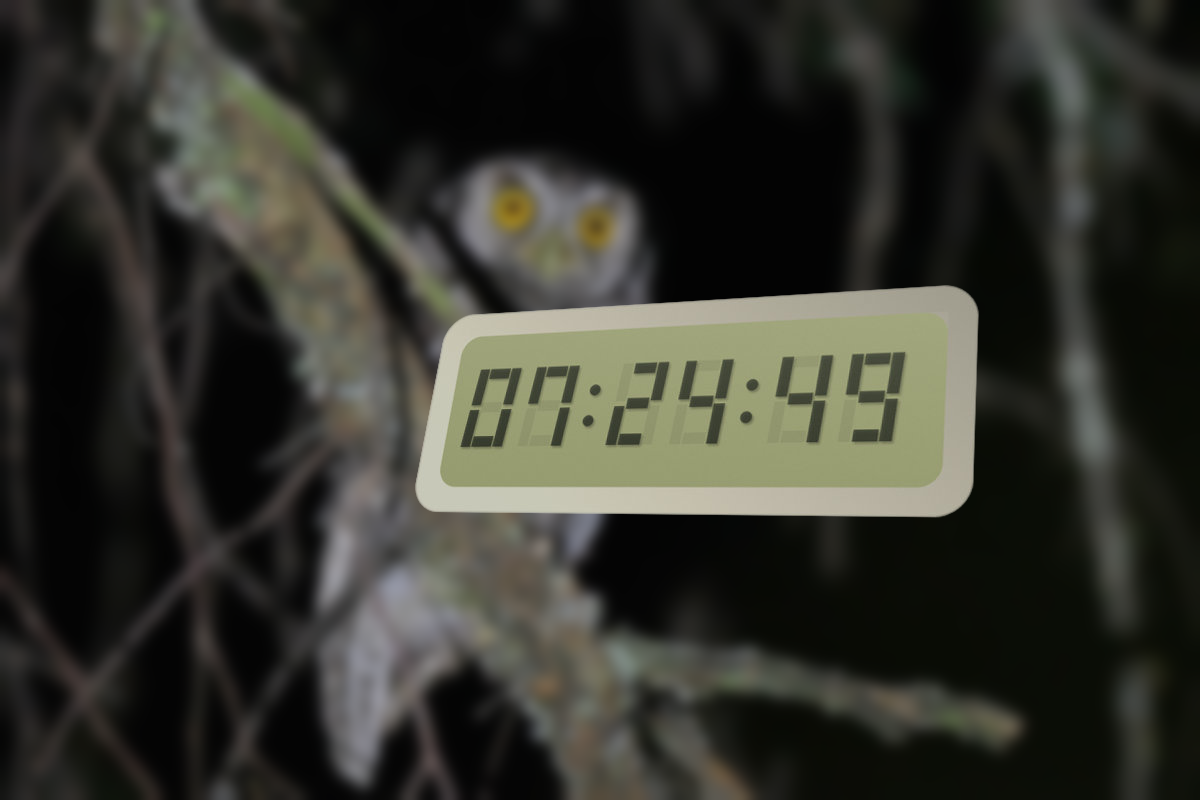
7:24:49
